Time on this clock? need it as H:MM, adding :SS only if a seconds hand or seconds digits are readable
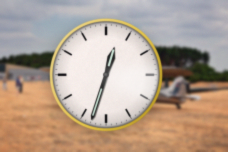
12:33
